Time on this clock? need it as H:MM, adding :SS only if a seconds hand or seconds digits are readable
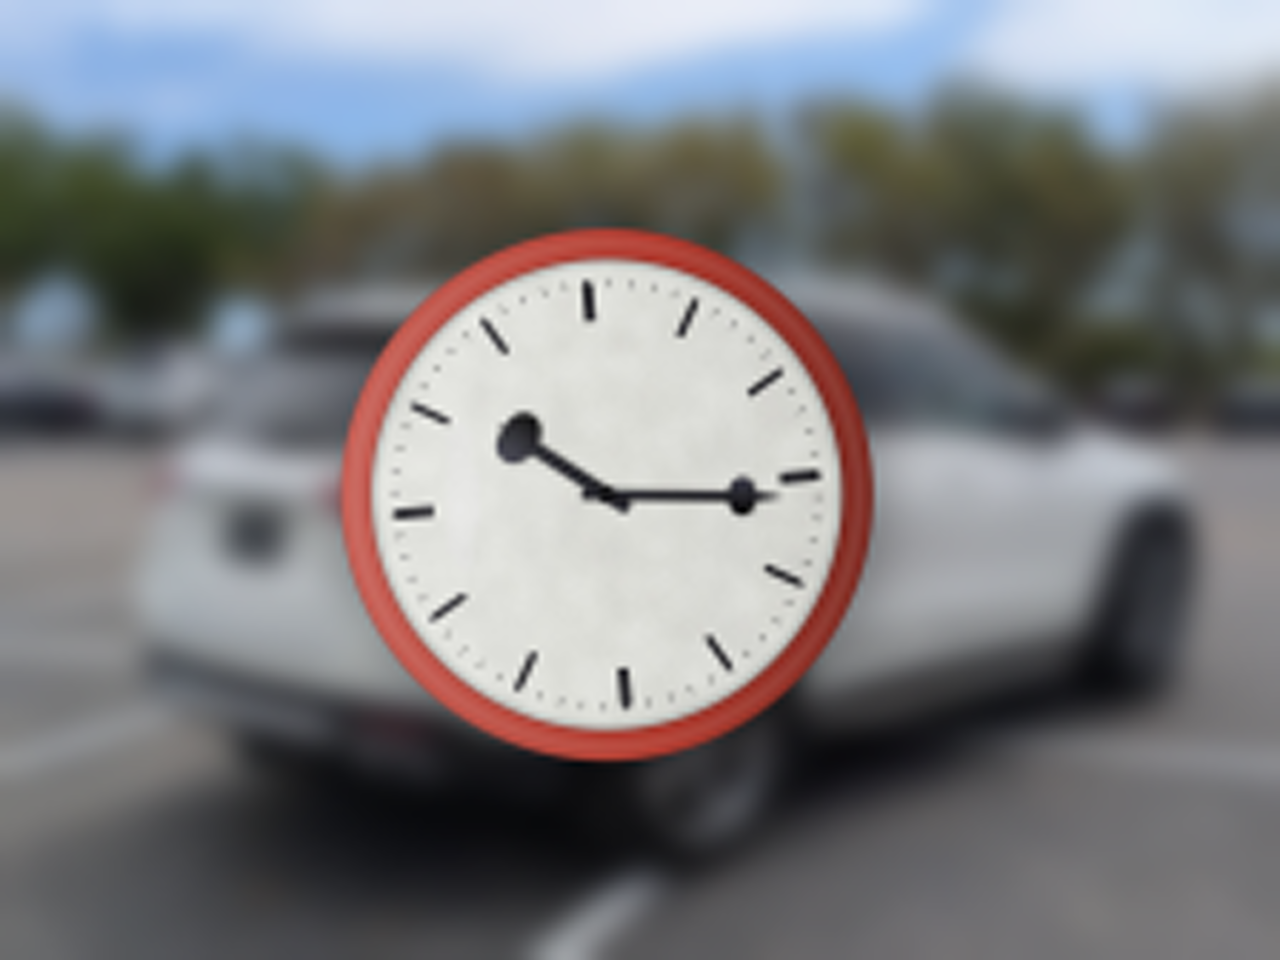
10:16
